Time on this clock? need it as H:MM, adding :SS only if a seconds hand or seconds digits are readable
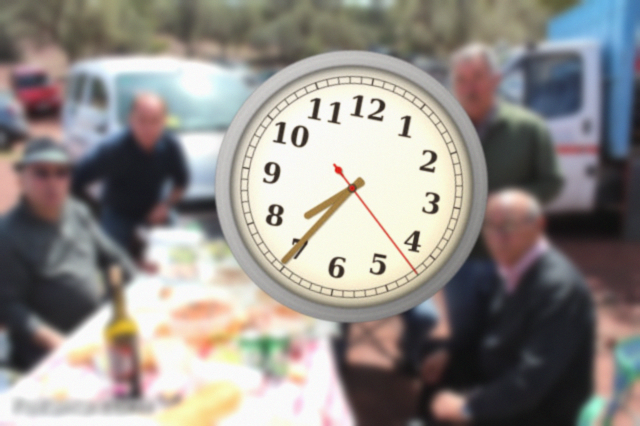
7:35:22
